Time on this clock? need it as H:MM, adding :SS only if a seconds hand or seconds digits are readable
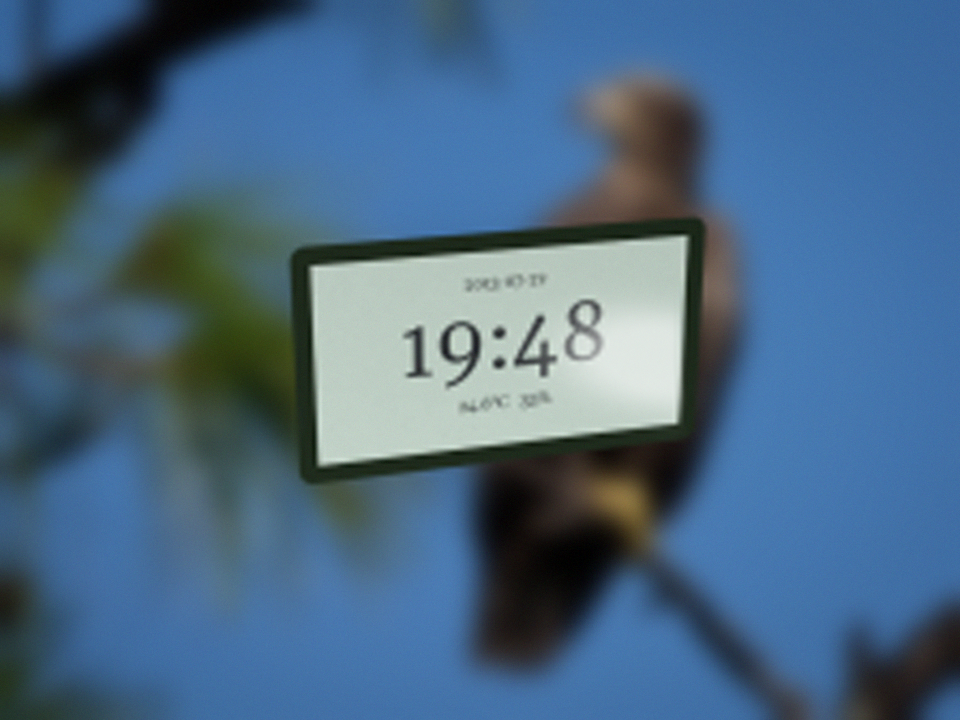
19:48
